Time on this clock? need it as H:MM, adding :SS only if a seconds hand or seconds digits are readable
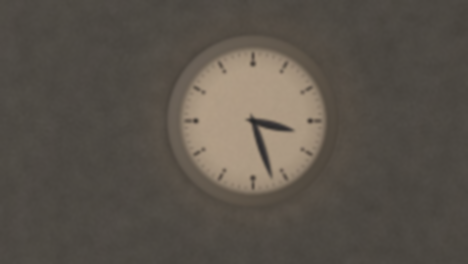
3:27
